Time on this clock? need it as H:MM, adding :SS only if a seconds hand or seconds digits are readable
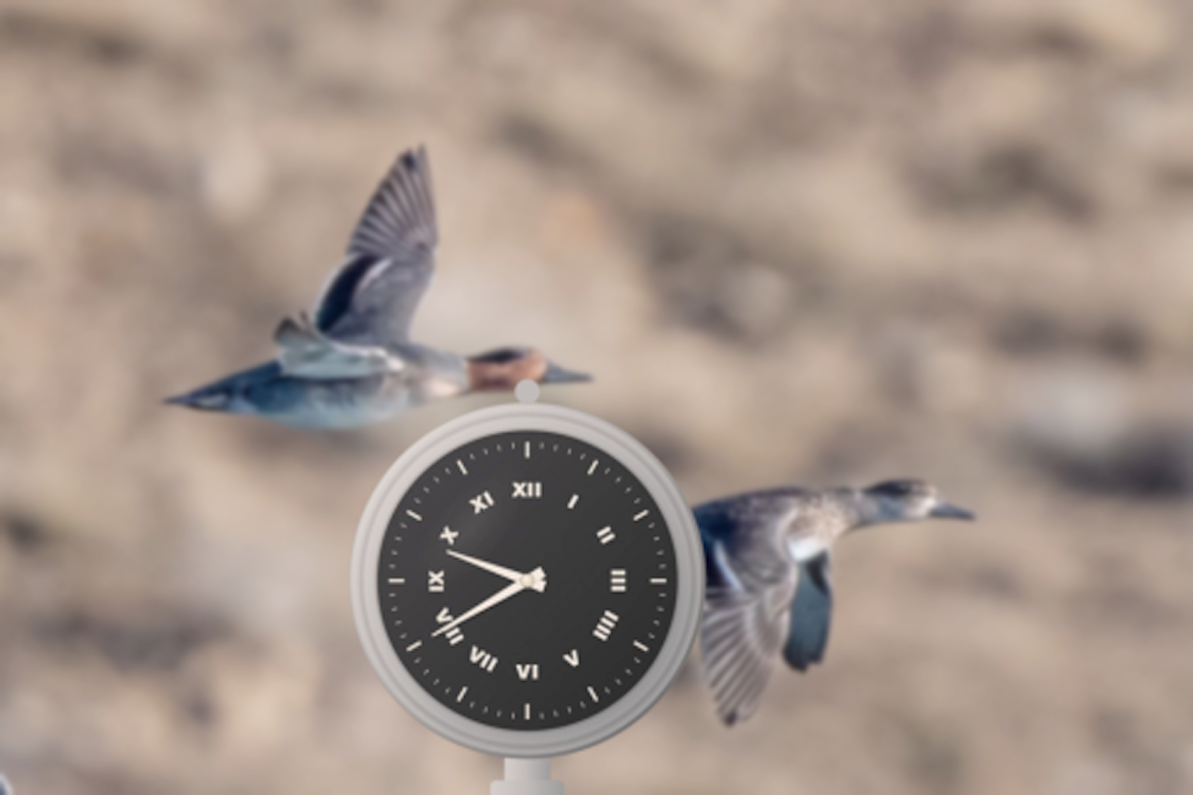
9:40
